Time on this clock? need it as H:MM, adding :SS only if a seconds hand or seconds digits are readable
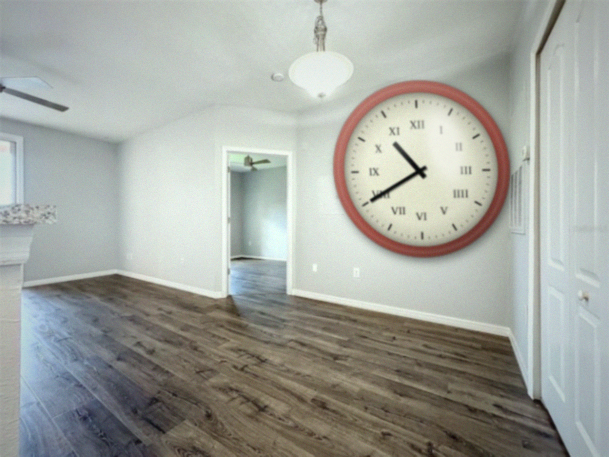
10:40
